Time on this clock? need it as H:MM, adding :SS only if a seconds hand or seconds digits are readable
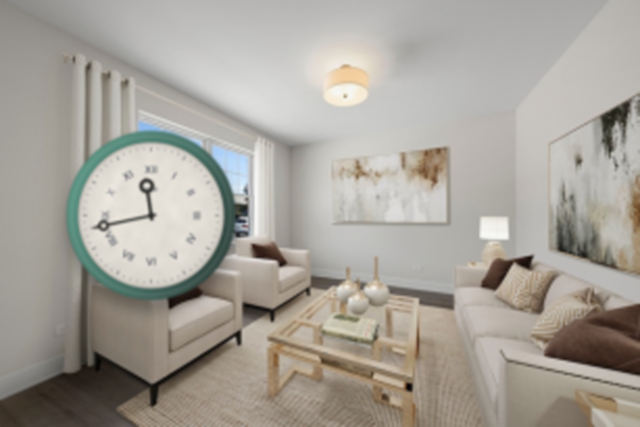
11:43
